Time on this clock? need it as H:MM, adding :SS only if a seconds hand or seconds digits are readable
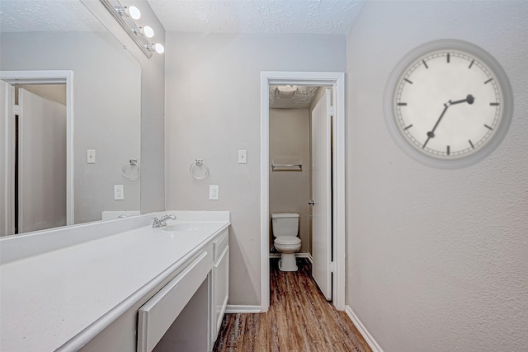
2:35
